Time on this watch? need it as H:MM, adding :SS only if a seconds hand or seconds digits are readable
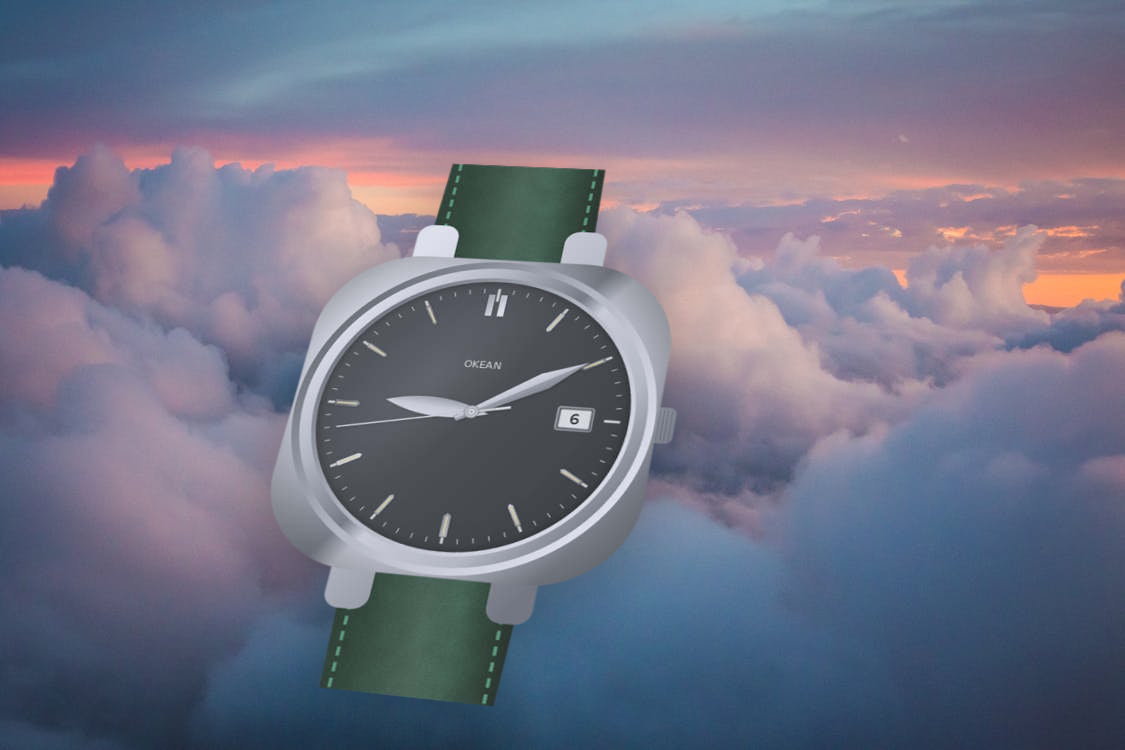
9:09:43
